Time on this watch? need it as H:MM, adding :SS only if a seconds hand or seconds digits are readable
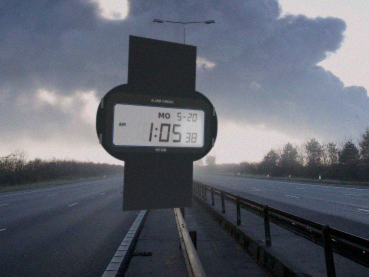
1:05:38
